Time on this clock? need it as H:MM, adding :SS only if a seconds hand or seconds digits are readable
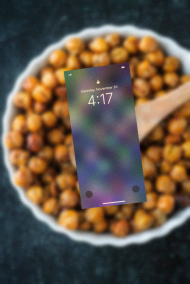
4:17
